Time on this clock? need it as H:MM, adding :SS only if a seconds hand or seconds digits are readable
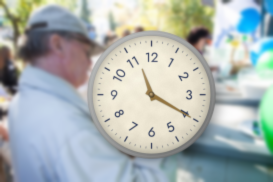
11:20
